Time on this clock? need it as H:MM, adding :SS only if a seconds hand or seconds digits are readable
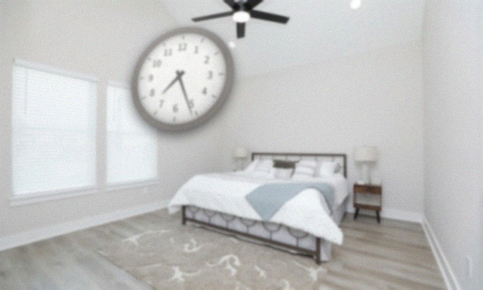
7:26
